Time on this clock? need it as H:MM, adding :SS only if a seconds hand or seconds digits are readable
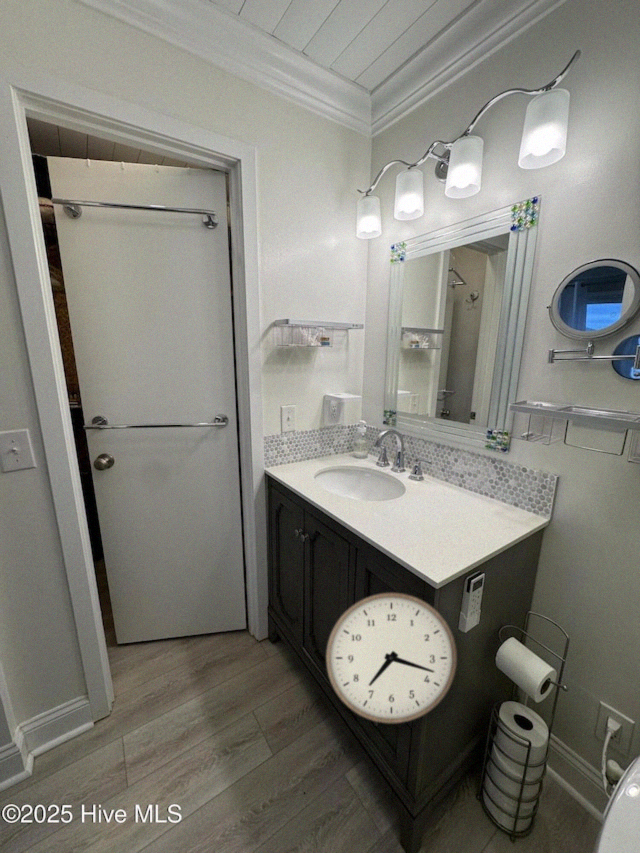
7:18
